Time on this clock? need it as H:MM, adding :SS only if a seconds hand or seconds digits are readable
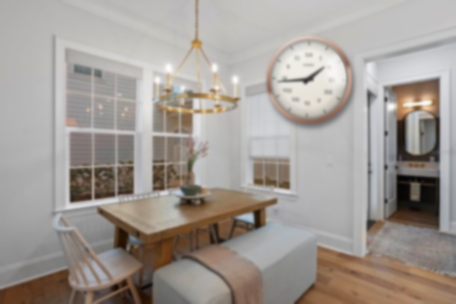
1:44
